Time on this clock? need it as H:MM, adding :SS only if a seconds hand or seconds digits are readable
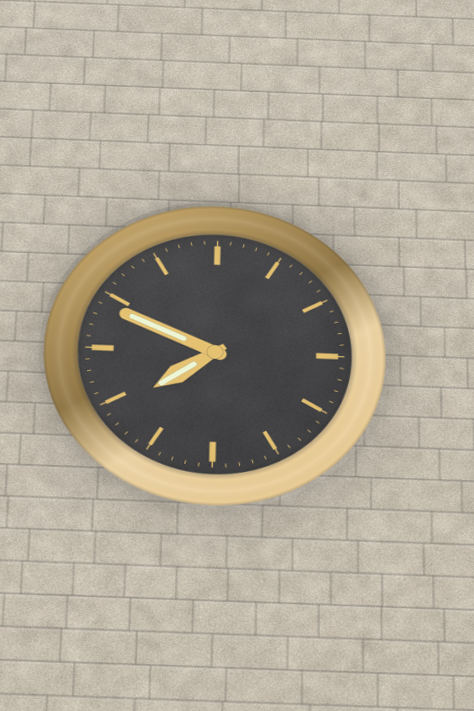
7:49
